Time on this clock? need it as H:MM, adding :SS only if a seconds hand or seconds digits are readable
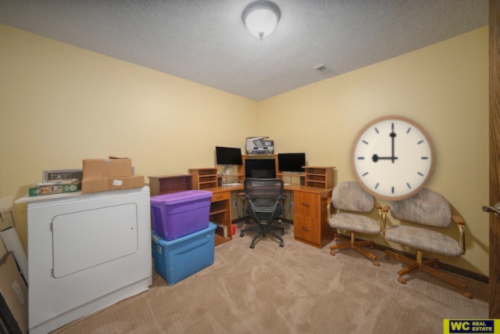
9:00
